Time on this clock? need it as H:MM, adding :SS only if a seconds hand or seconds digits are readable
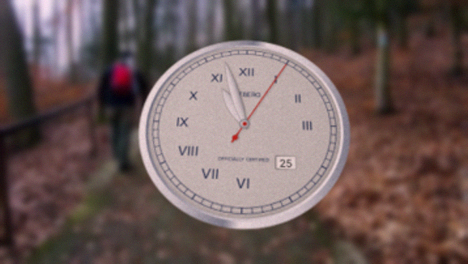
10:57:05
